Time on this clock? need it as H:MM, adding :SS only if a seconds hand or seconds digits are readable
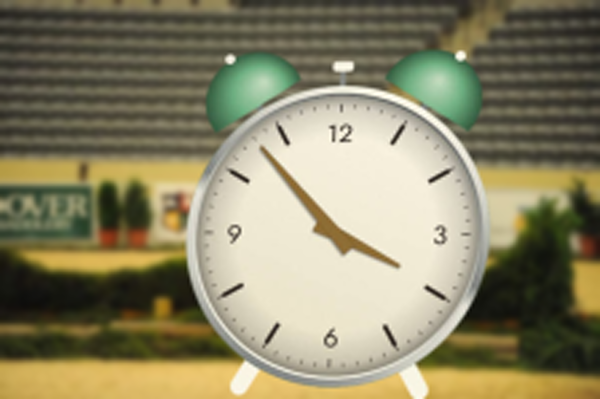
3:53
